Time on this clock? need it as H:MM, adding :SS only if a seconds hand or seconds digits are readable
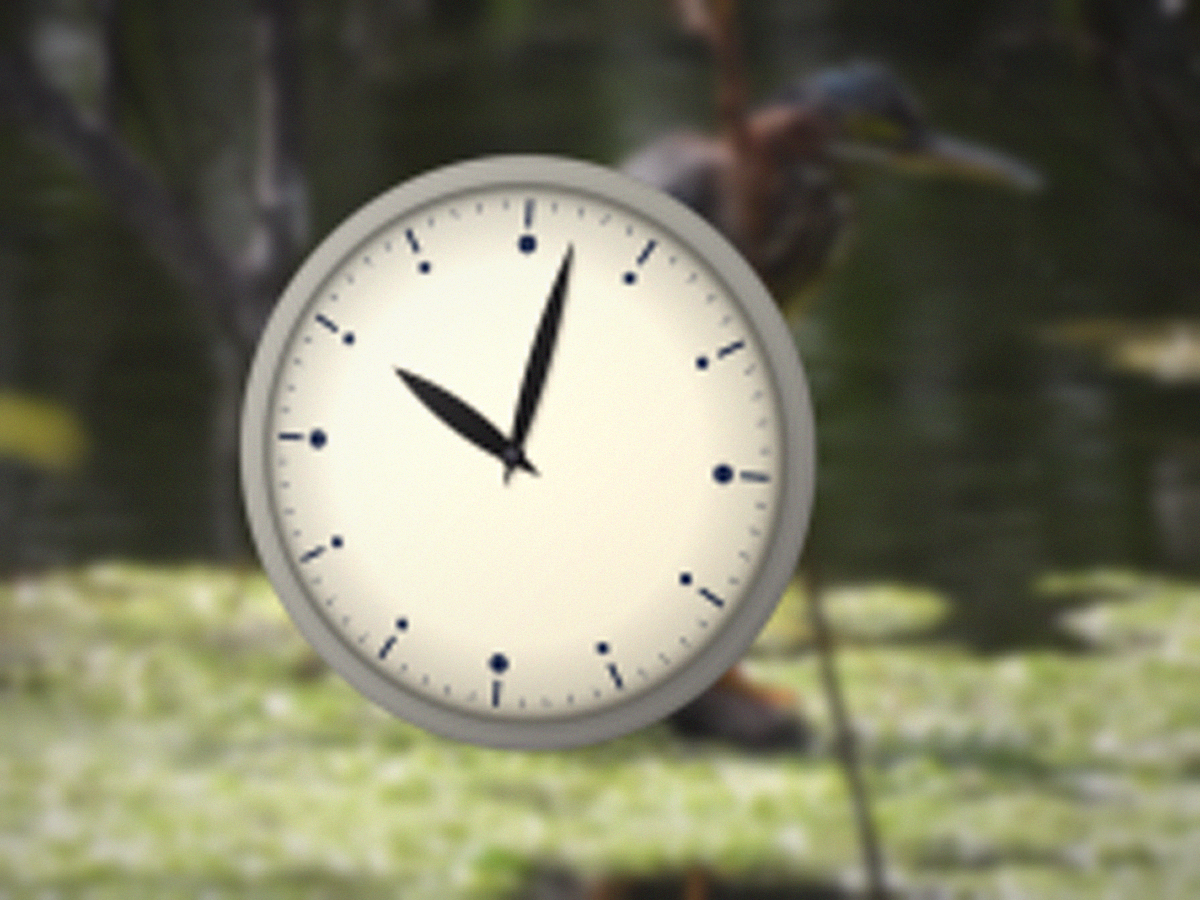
10:02
